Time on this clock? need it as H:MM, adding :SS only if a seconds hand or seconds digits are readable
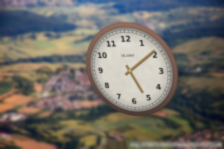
5:09
